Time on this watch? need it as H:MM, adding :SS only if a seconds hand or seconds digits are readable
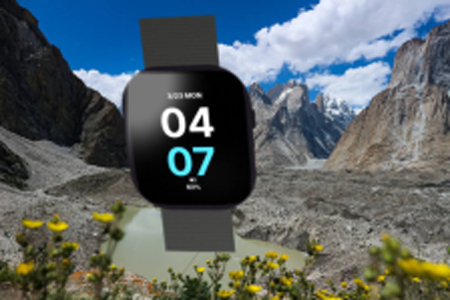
4:07
